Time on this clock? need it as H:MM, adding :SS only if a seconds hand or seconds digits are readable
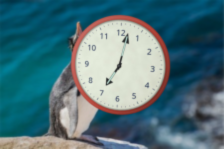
7:02
